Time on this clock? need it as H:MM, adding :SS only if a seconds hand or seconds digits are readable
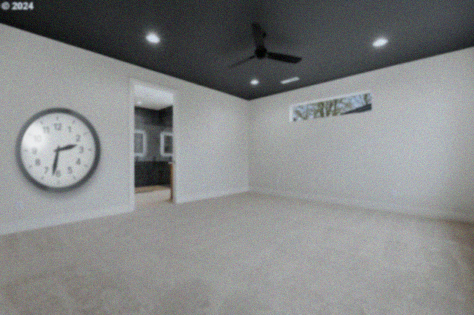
2:32
